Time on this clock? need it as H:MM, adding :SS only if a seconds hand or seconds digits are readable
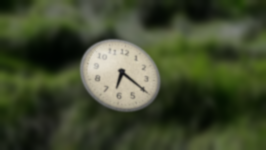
6:20
